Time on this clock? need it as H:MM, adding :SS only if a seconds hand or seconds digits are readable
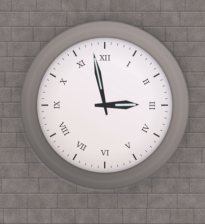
2:58
